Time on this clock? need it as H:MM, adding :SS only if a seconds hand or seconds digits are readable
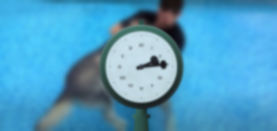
2:14
